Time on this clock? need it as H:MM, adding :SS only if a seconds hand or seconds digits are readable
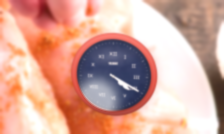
4:20
